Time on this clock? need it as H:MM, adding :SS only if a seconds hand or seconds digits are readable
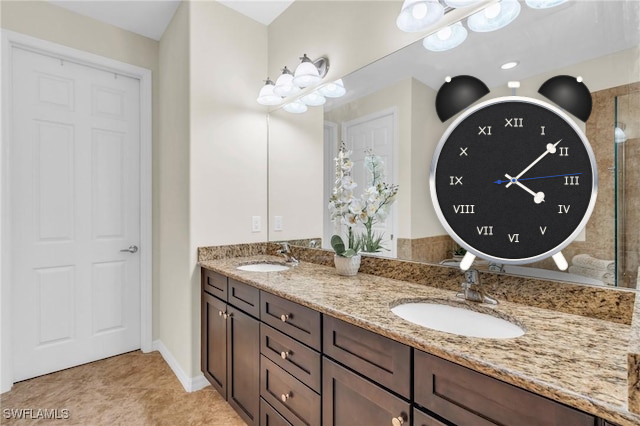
4:08:14
